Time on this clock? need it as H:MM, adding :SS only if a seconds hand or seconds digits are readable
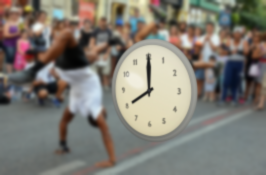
8:00
